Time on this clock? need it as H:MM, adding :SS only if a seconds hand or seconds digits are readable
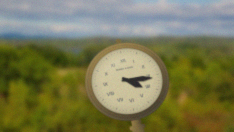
4:16
